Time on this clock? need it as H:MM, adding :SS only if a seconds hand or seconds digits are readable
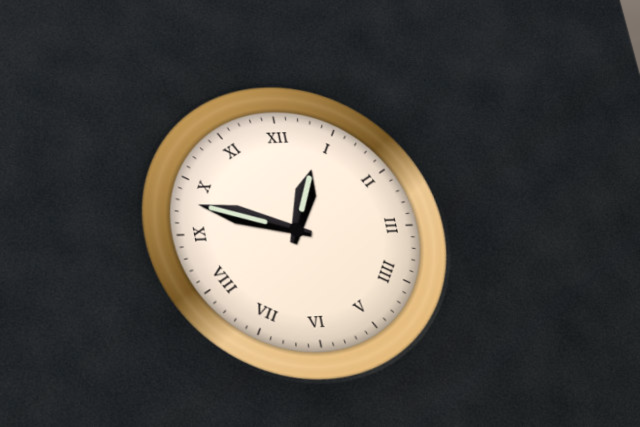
12:48
